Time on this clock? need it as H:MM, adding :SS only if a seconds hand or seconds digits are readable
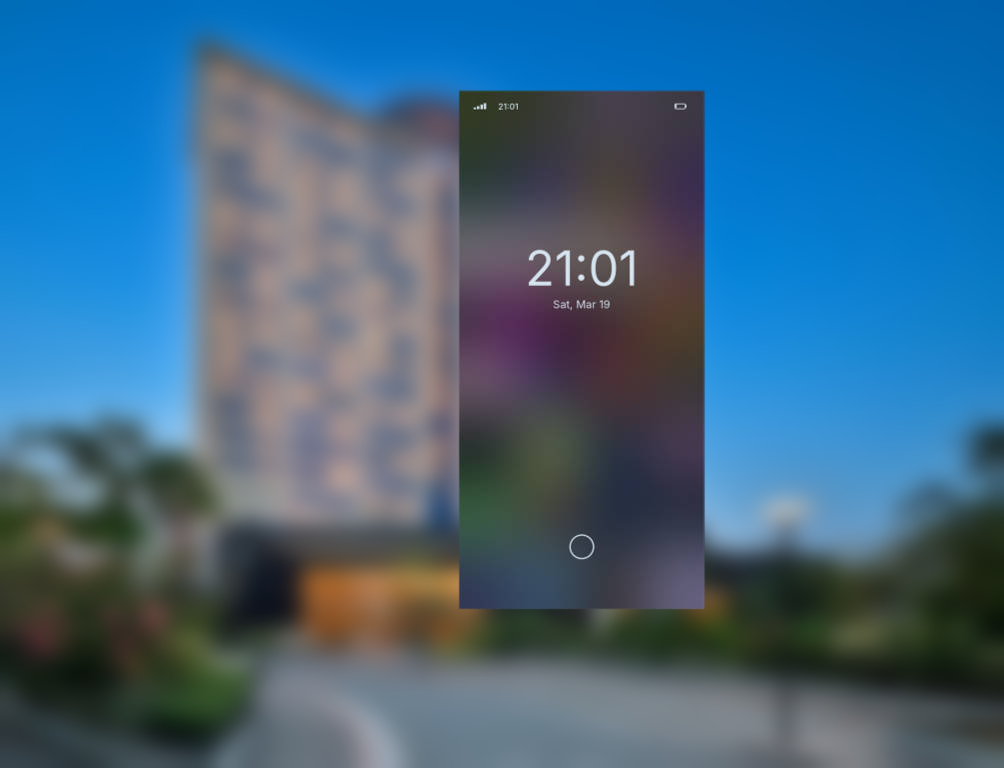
21:01
